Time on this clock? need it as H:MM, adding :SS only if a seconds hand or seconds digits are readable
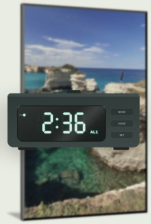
2:36
